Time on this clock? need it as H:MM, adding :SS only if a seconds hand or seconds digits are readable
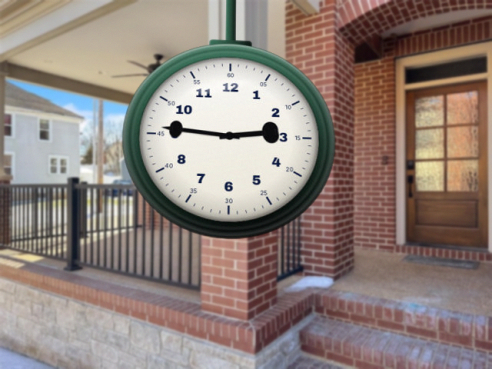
2:46
